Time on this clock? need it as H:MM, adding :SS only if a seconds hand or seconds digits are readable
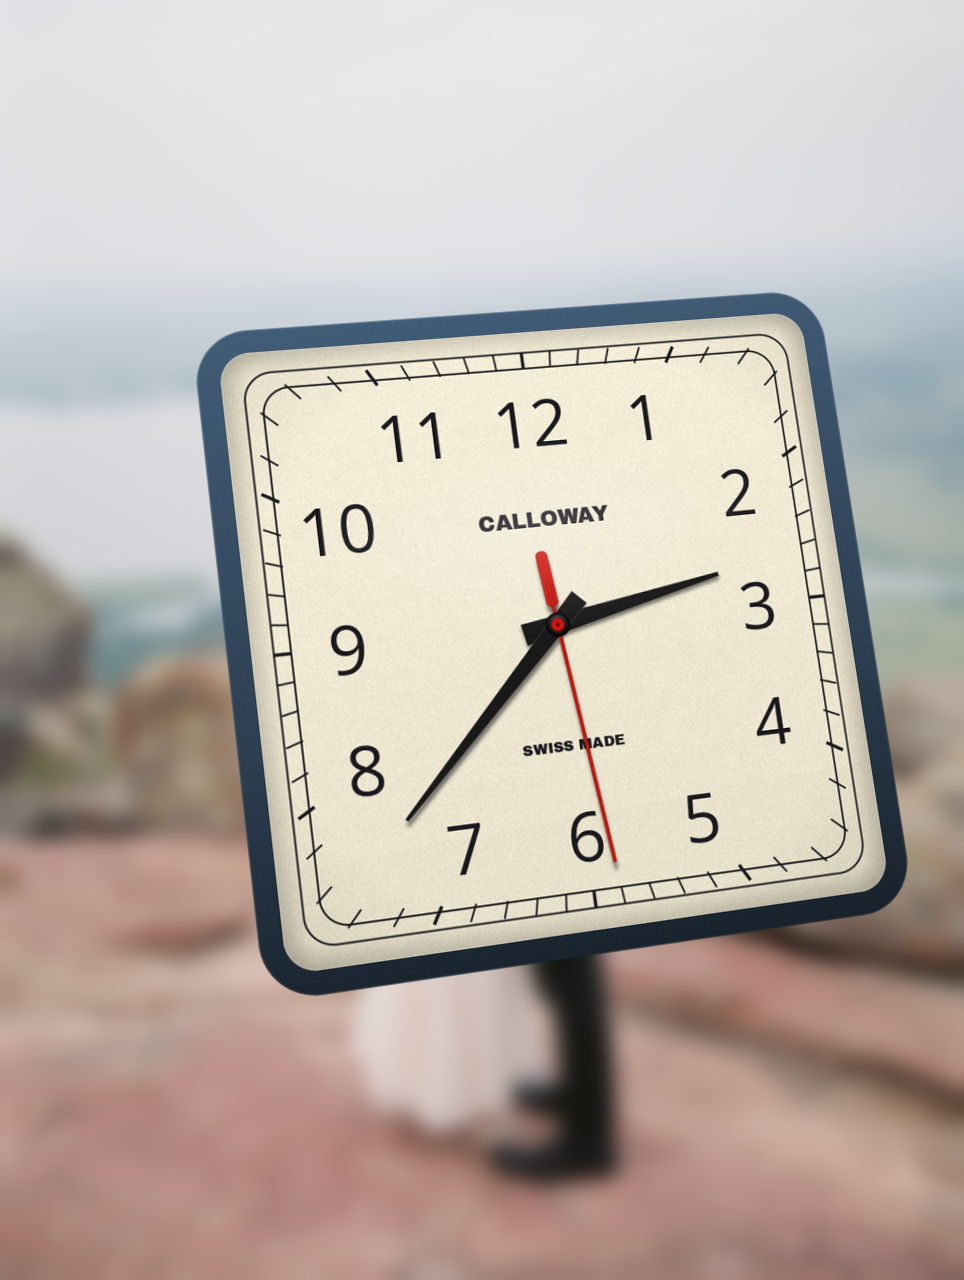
2:37:29
